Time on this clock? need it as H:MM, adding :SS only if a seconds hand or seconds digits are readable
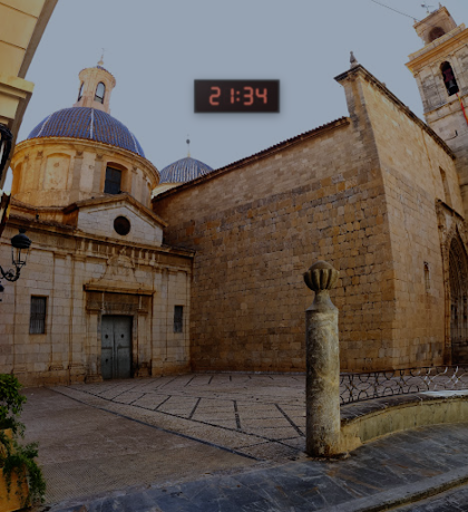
21:34
